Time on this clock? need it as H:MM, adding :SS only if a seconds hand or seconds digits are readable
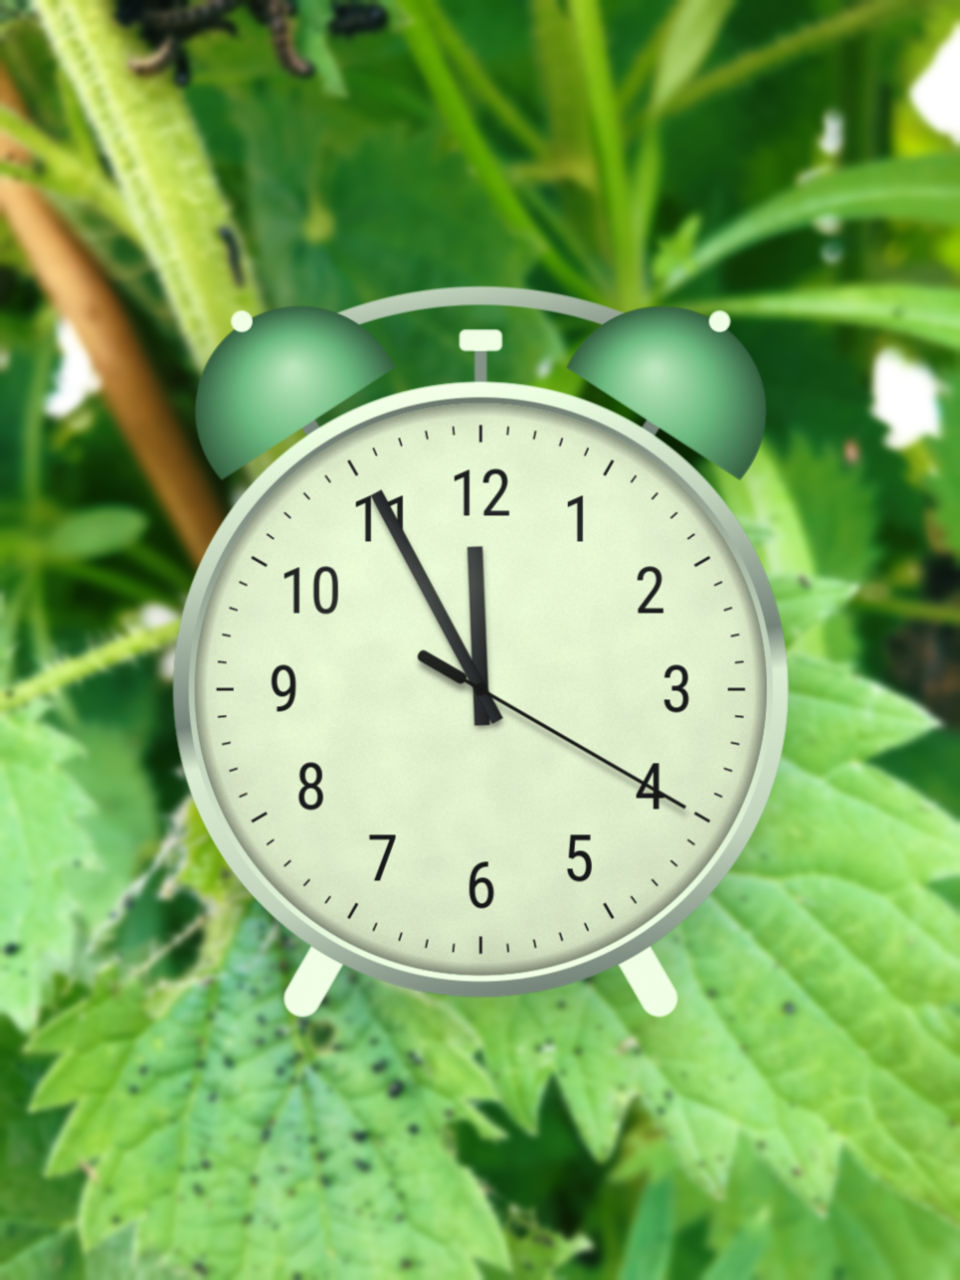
11:55:20
